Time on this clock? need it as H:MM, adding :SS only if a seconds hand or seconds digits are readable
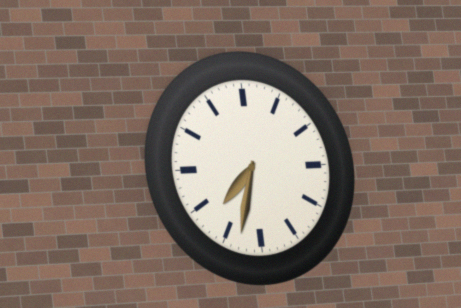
7:33
